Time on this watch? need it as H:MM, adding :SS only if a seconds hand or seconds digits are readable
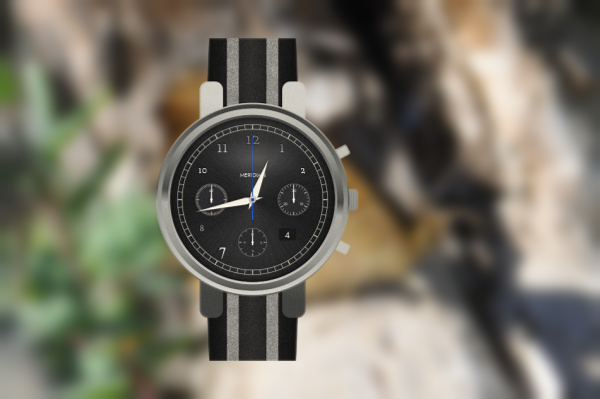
12:43
